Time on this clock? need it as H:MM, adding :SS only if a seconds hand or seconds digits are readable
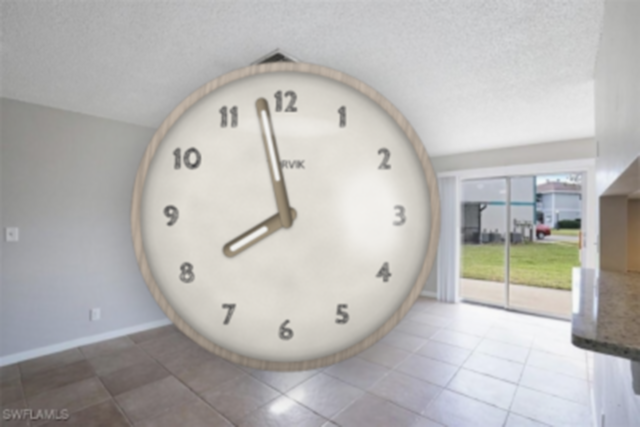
7:58
